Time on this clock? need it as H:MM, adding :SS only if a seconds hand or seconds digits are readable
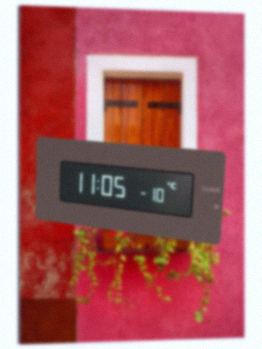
11:05
